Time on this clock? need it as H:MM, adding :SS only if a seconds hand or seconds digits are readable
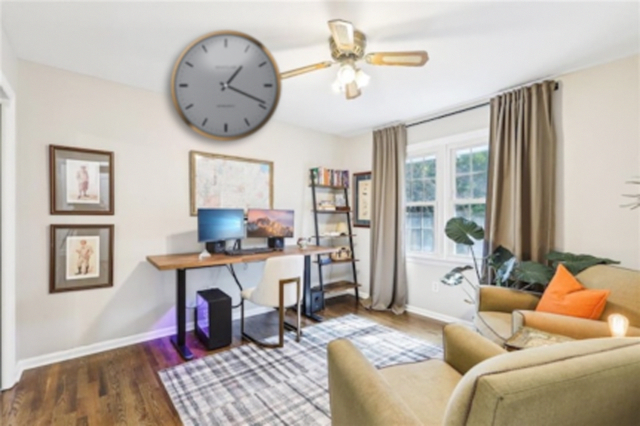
1:19
